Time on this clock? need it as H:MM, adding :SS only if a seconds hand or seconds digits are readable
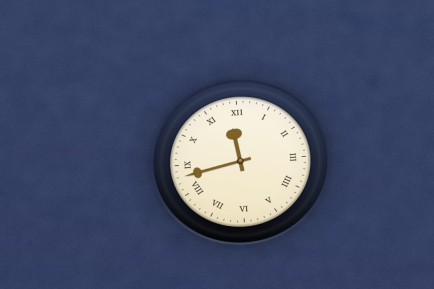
11:43
